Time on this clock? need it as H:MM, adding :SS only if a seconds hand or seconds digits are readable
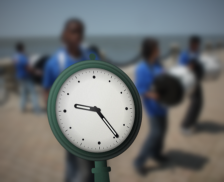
9:24
